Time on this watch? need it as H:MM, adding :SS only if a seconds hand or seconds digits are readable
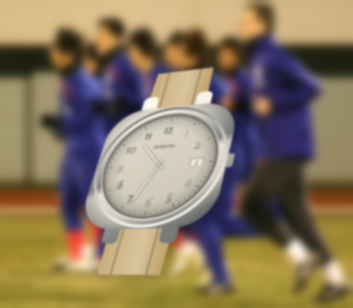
10:34
